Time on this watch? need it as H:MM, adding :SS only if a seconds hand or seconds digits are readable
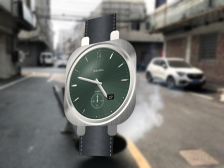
4:48
